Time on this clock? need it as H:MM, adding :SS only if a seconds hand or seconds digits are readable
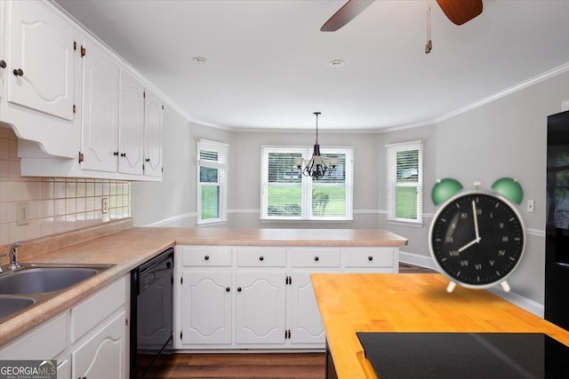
7:59
